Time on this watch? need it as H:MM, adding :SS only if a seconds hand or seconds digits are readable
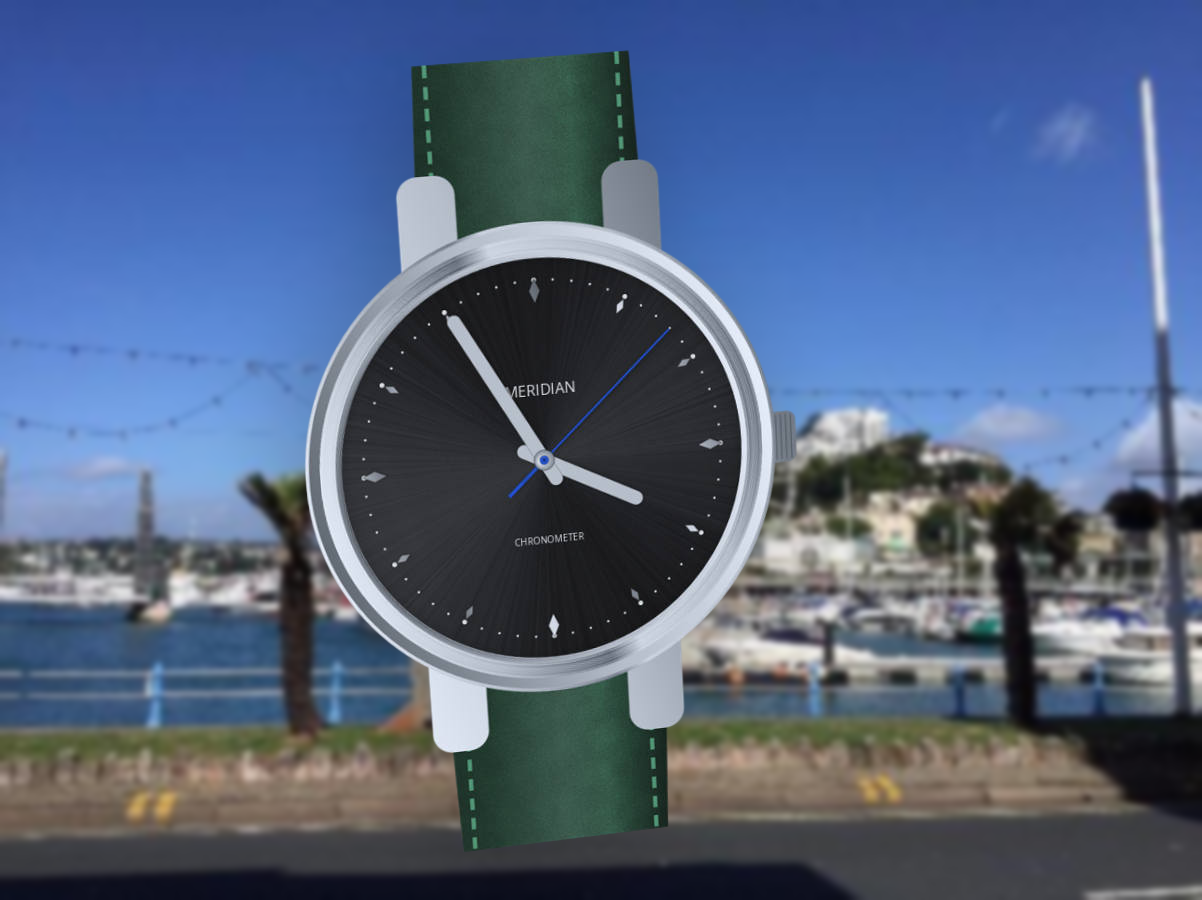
3:55:08
